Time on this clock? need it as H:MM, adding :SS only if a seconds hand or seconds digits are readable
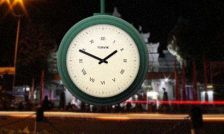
1:49
